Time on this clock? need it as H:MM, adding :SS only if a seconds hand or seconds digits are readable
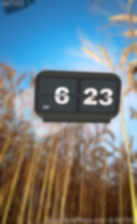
6:23
